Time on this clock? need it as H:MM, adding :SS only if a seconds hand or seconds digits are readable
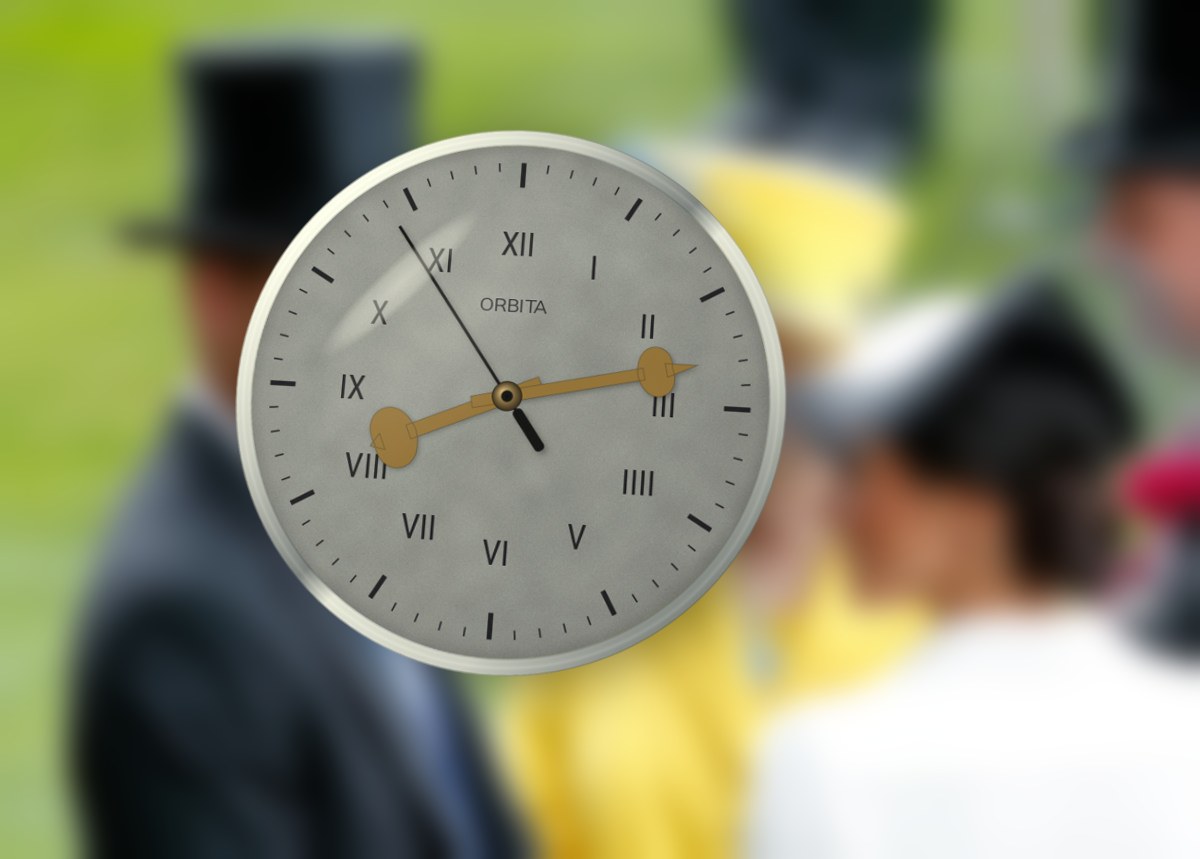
8:12:54
